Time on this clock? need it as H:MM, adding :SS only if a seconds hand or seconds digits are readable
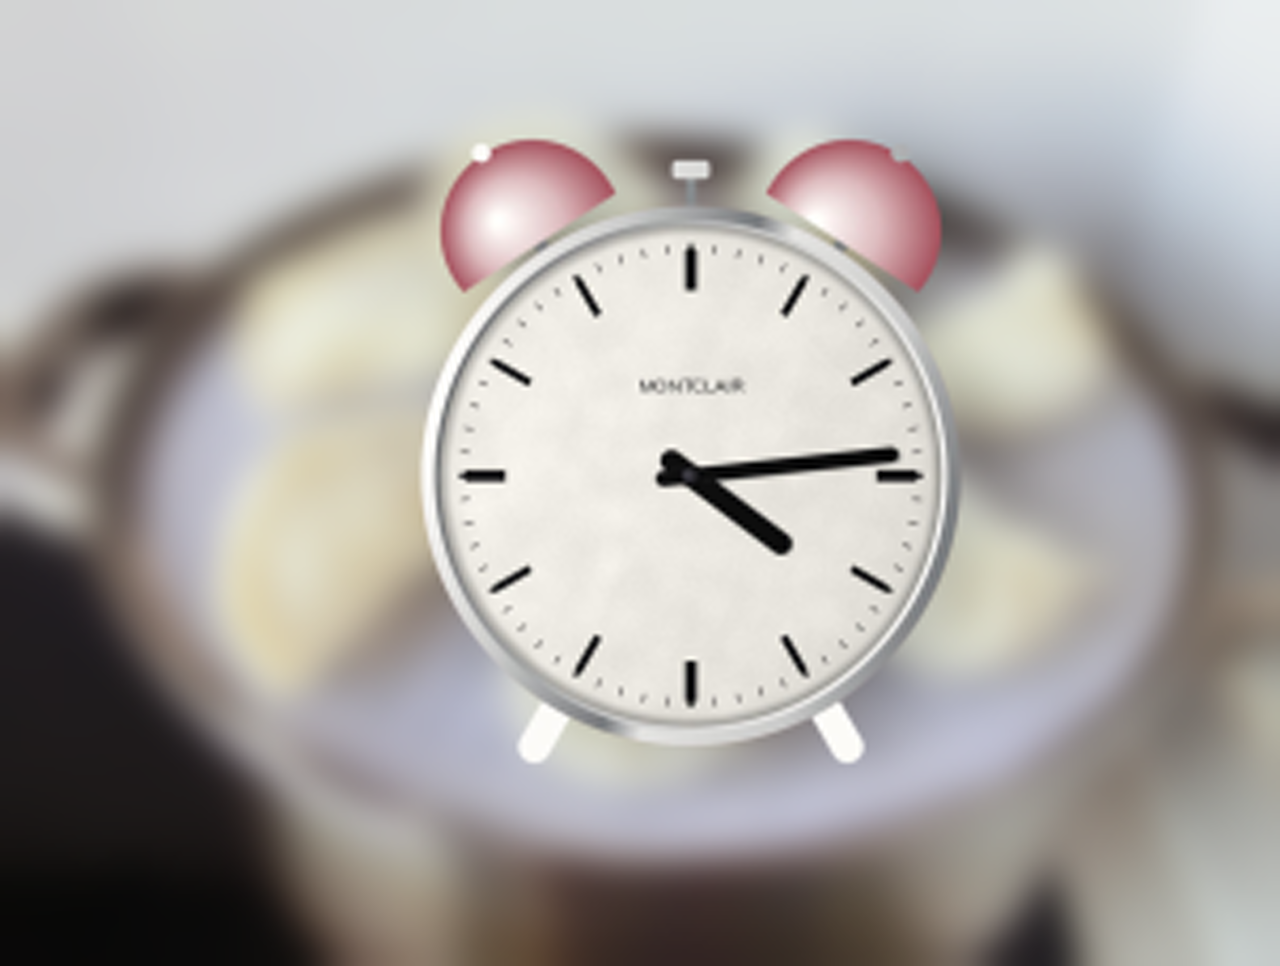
4:14
